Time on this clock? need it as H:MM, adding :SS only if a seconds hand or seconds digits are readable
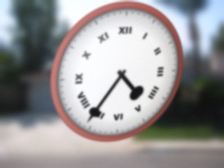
4:36
